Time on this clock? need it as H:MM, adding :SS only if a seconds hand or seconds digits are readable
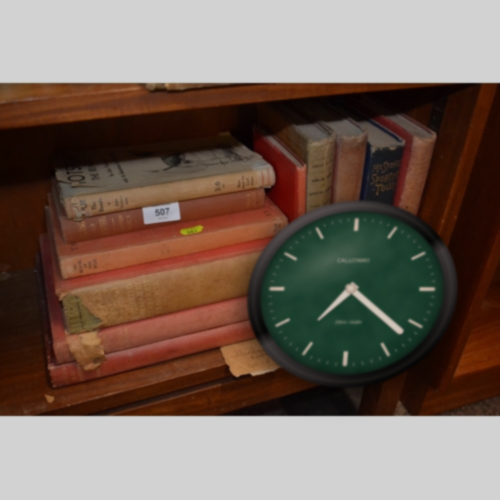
7:22
